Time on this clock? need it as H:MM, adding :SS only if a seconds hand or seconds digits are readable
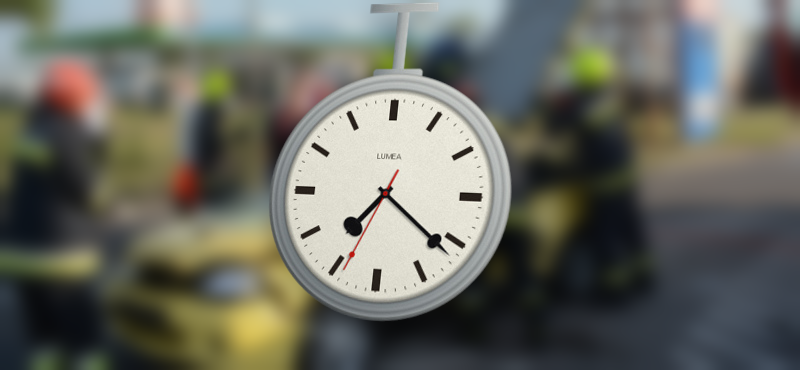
7:21:34
